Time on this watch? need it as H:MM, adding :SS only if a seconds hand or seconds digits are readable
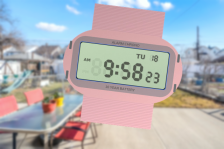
9:58:23
